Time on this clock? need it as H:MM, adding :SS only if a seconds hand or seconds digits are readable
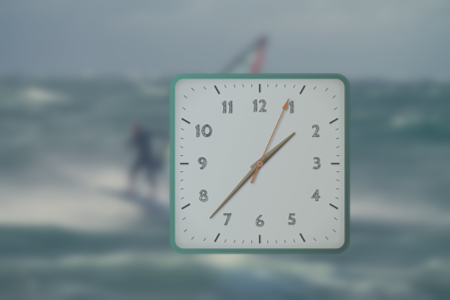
1:37:04
